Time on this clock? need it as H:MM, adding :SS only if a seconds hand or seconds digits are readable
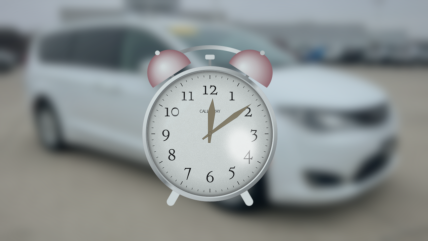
12:09
